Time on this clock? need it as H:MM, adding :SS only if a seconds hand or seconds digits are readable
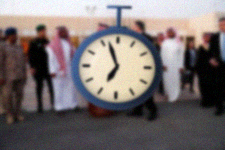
6:57
